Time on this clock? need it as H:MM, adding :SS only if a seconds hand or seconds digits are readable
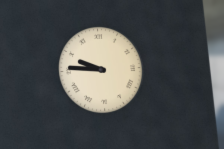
9:46
